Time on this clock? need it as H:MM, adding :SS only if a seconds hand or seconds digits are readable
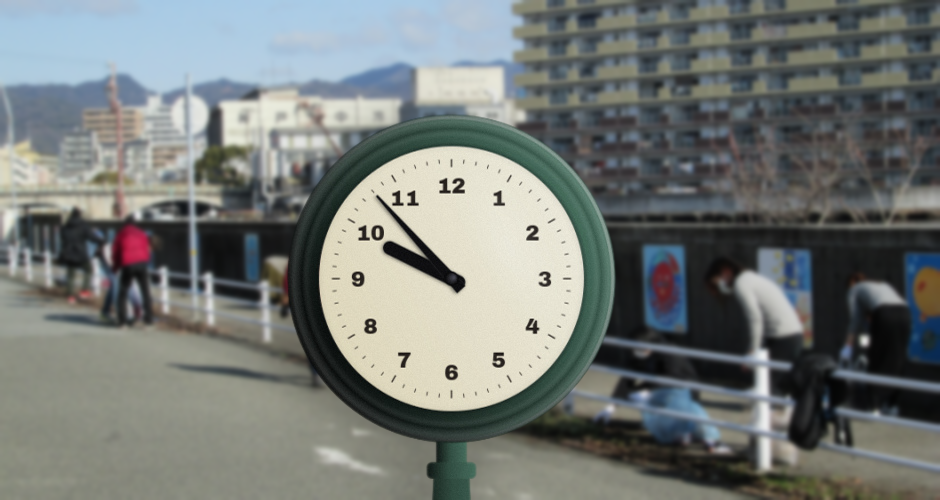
9:53
